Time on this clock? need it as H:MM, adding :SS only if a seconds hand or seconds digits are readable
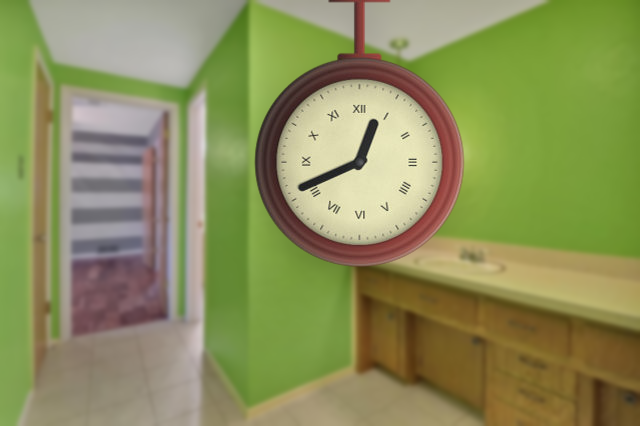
12:41
